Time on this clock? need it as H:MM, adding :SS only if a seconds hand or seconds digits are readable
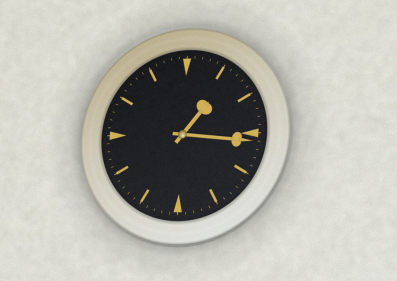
1:16
